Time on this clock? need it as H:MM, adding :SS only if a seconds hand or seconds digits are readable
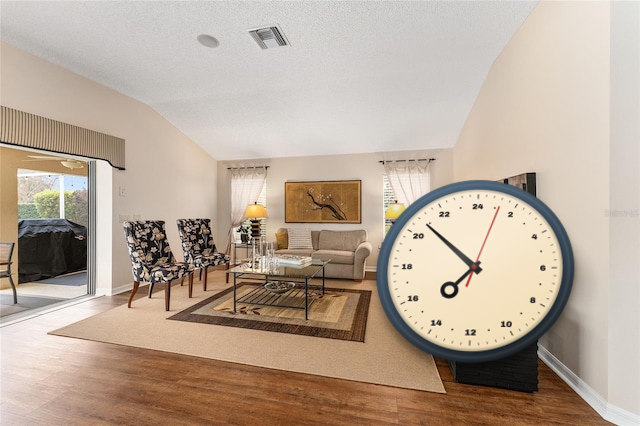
14:52:03
